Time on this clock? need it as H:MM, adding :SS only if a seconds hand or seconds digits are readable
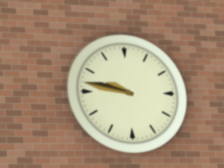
9:47
